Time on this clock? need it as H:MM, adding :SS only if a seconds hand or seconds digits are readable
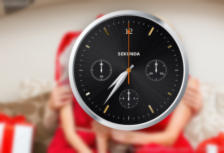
7:36
